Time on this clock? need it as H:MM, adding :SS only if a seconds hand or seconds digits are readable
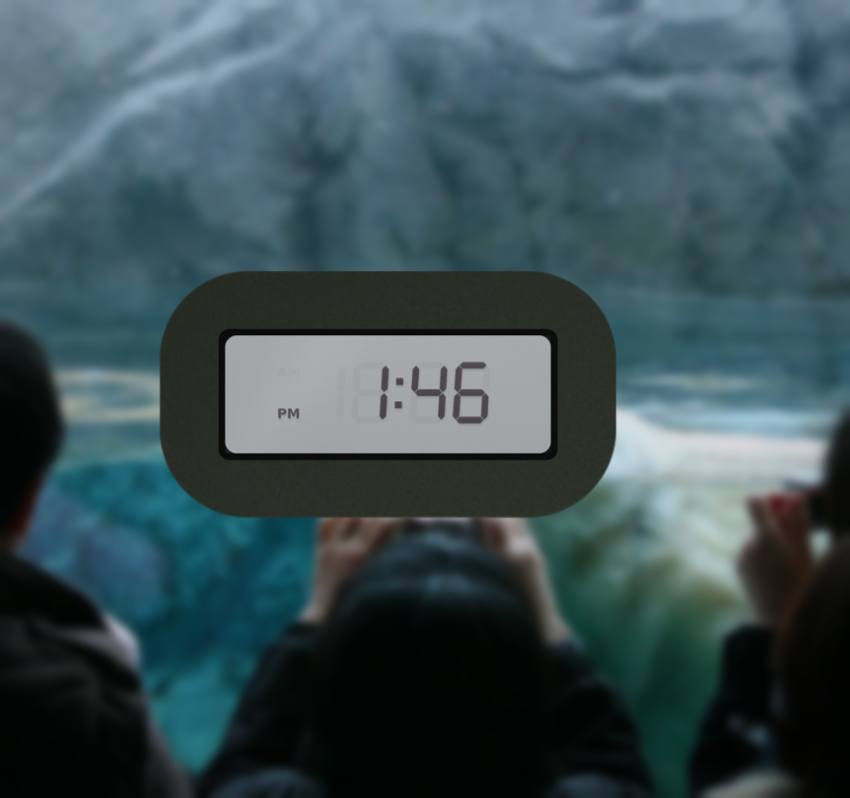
1:46
